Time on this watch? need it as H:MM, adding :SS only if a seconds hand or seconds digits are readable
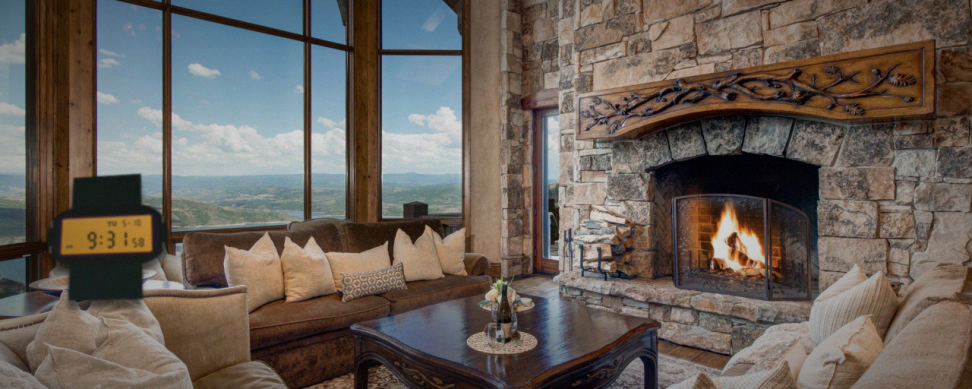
9:31
